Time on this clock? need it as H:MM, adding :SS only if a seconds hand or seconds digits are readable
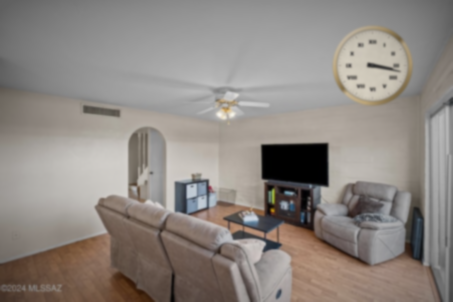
3:17
